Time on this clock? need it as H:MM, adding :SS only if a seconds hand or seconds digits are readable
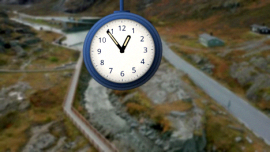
12:54
